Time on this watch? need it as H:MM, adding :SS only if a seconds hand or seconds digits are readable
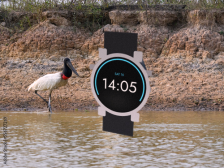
14:05
